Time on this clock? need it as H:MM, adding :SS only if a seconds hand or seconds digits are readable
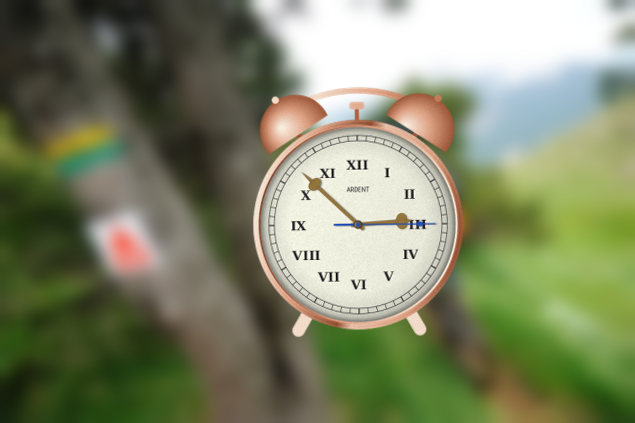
2:52:15
